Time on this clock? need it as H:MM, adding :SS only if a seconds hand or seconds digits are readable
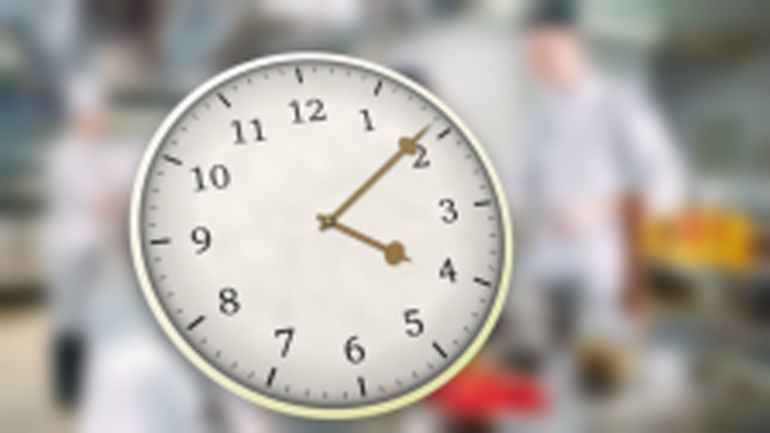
4:09
